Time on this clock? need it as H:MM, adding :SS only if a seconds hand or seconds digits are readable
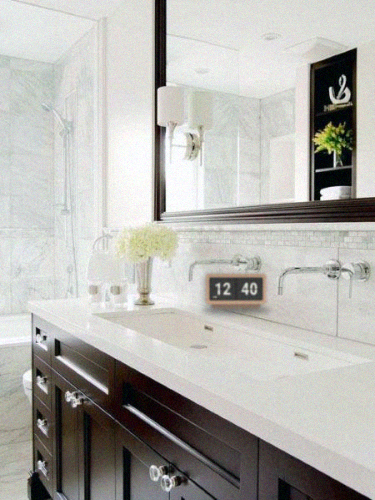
12:40
